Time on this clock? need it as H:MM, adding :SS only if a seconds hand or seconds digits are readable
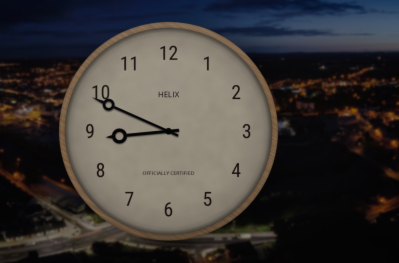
8:49
